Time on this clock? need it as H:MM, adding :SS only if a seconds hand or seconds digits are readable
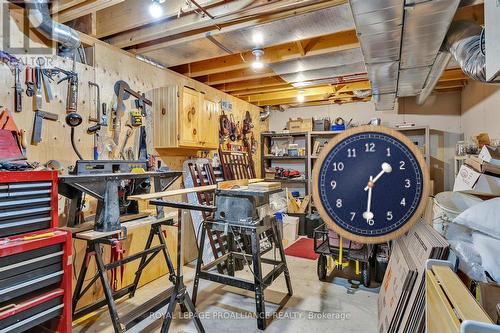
1:31
